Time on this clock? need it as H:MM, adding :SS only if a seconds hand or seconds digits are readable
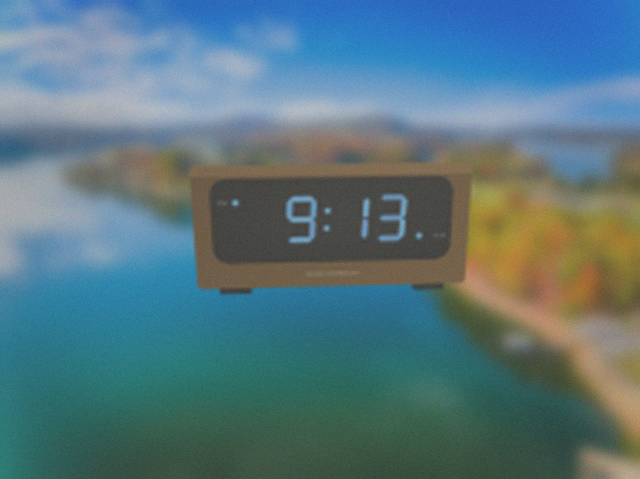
9:13
